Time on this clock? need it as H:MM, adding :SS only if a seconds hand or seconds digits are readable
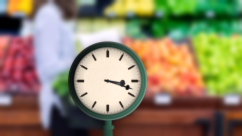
3:18
